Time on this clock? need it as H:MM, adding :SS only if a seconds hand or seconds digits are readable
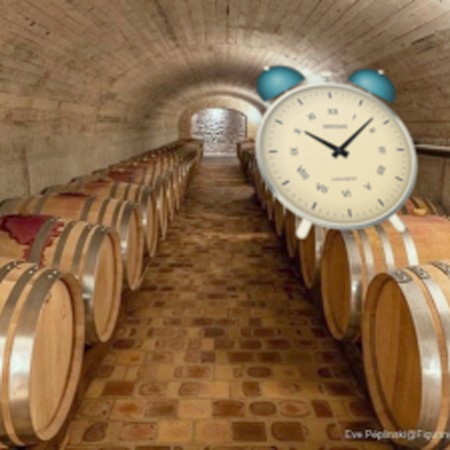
10:08
